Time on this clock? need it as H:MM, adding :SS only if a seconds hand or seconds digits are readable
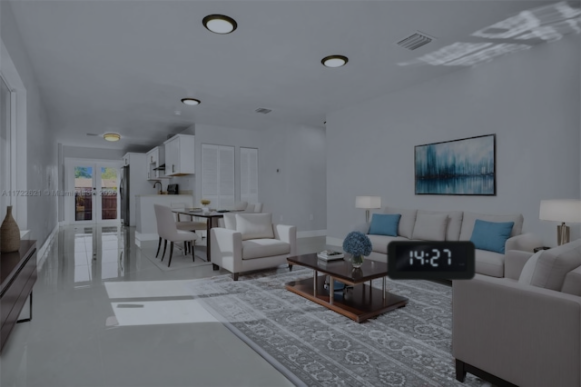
14:27
